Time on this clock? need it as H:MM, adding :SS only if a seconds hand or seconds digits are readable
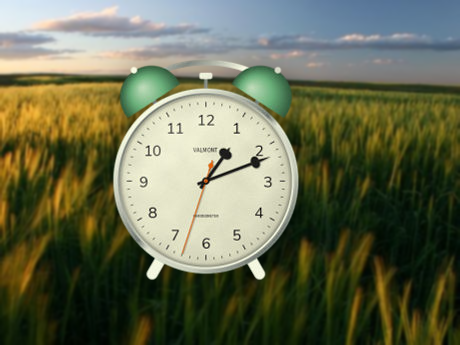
1:11:33
